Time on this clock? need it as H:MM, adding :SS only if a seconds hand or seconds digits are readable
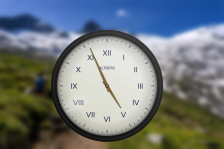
4:56
